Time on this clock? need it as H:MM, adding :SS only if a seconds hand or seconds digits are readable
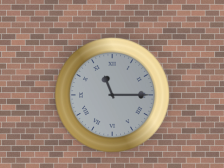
11:15
